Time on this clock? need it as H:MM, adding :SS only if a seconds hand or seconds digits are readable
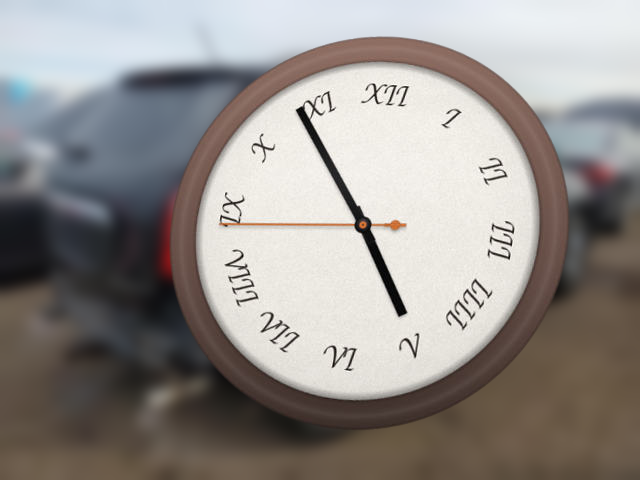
4:53:44
